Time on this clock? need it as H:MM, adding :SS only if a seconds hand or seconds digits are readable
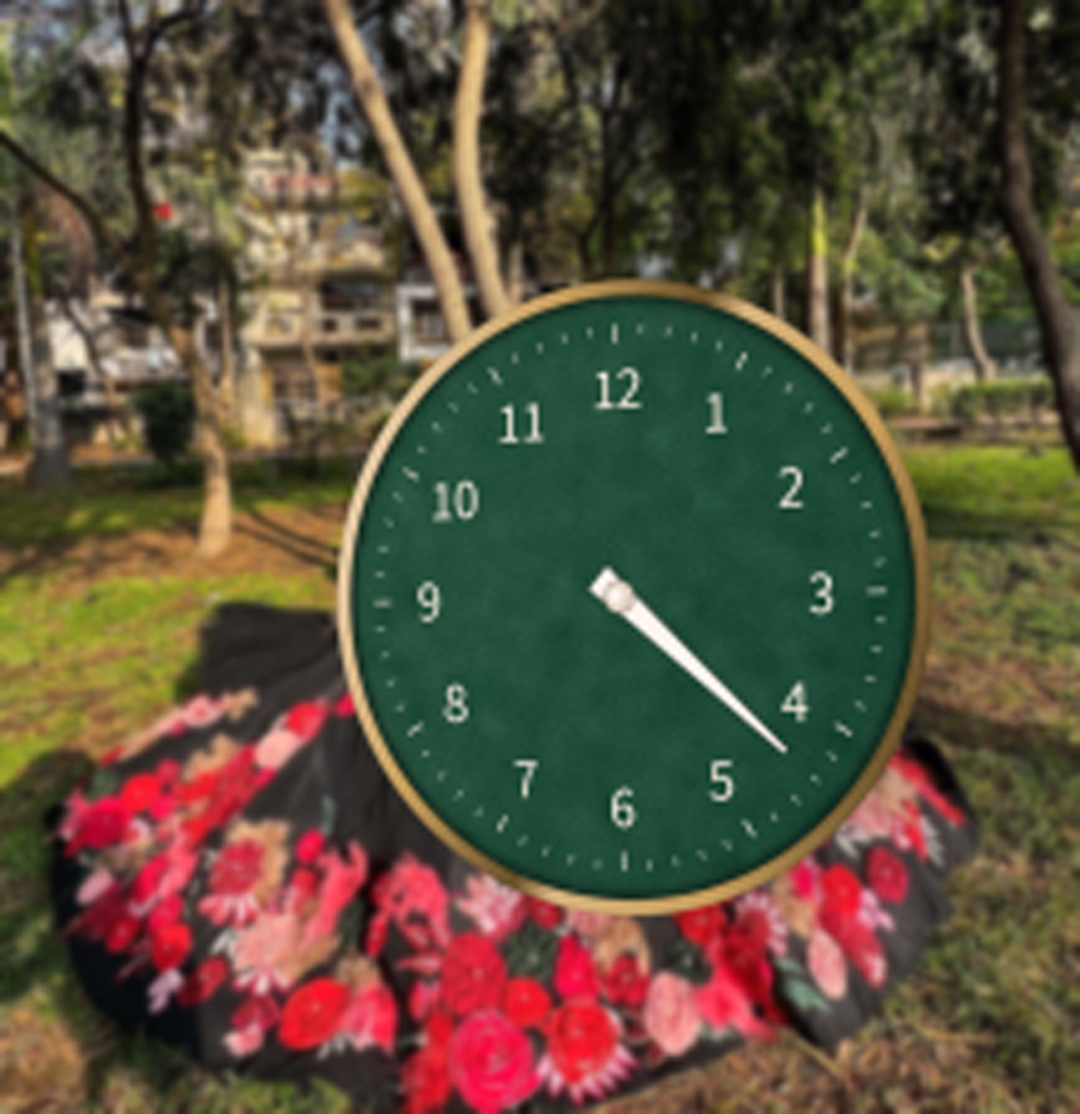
4:22
